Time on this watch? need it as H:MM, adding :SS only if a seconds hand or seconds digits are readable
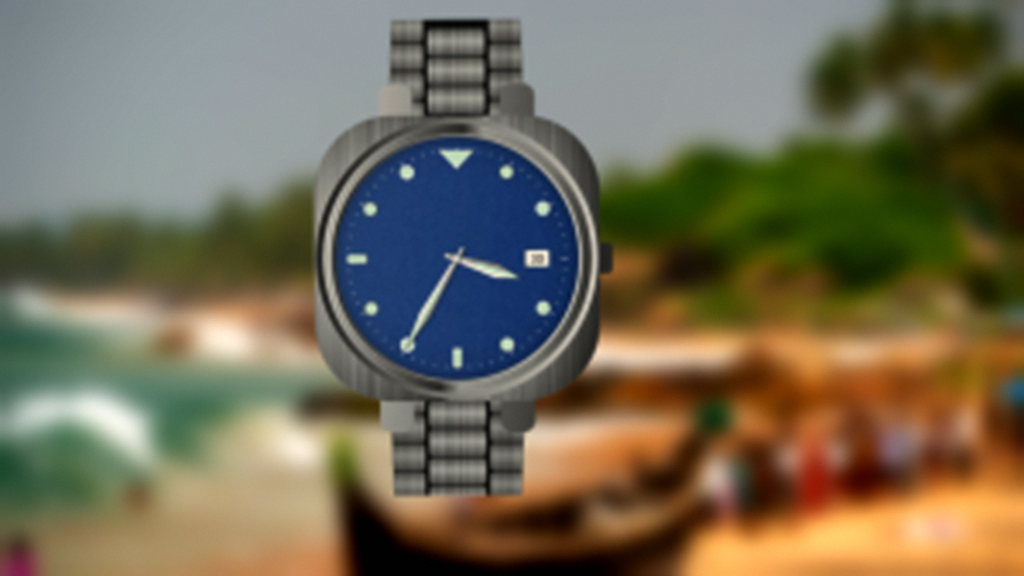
3:35
